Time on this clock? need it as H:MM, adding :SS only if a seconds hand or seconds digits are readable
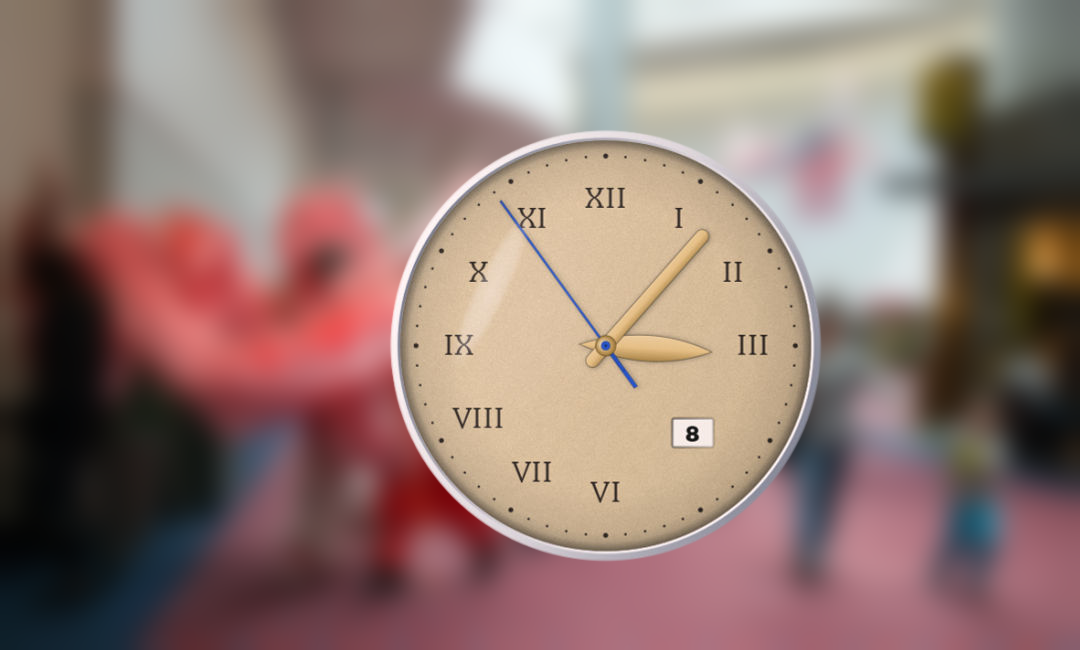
3:06:54
